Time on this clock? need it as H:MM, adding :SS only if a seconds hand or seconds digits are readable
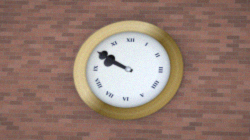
9:50
